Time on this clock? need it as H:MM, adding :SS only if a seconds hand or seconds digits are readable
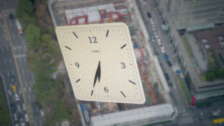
6:35
